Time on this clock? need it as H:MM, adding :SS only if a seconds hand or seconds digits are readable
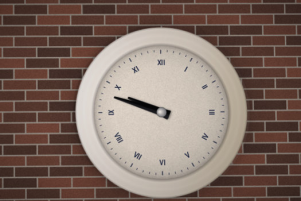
9:48
